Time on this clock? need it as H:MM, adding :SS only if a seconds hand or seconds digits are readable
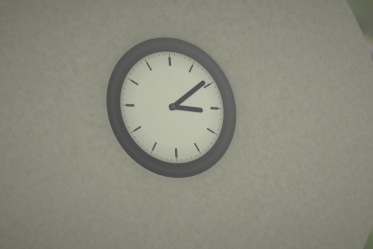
3:09
